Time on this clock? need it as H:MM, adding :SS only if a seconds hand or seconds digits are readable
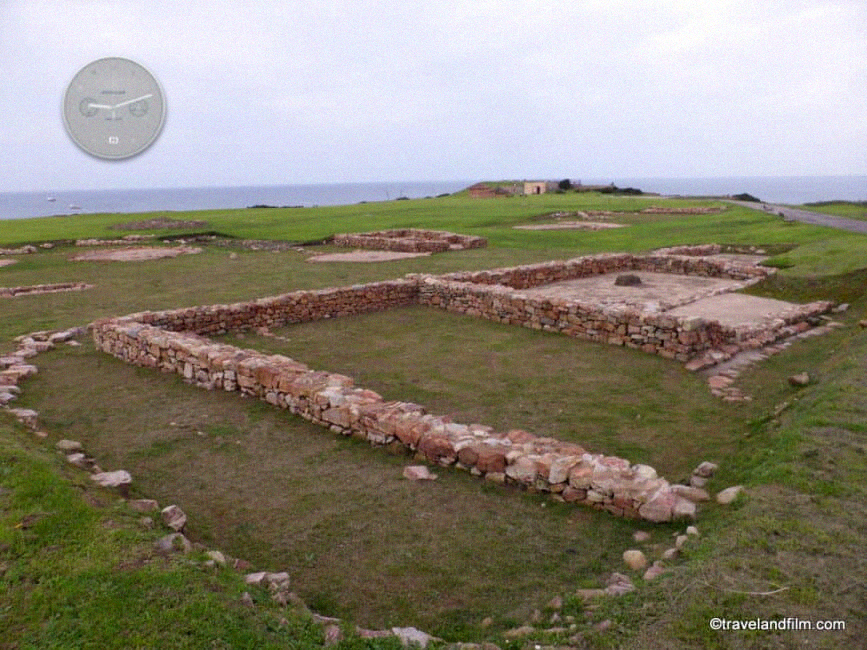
9:12
